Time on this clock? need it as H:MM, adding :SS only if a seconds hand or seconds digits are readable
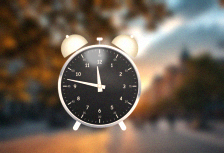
11:47
